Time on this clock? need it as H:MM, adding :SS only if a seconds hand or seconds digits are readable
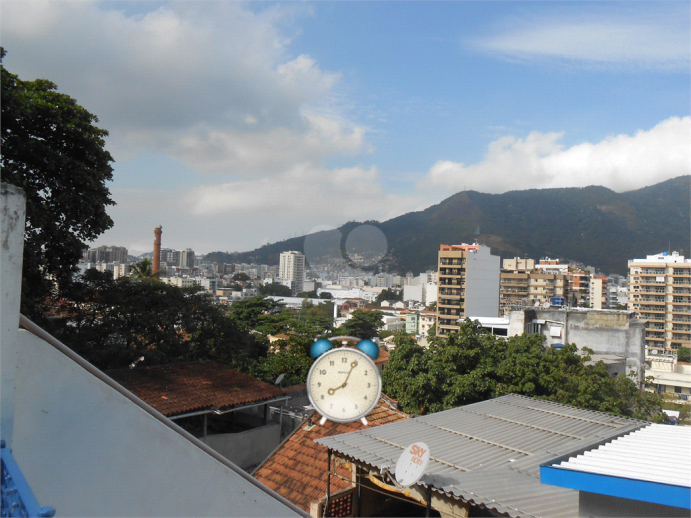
8:04
